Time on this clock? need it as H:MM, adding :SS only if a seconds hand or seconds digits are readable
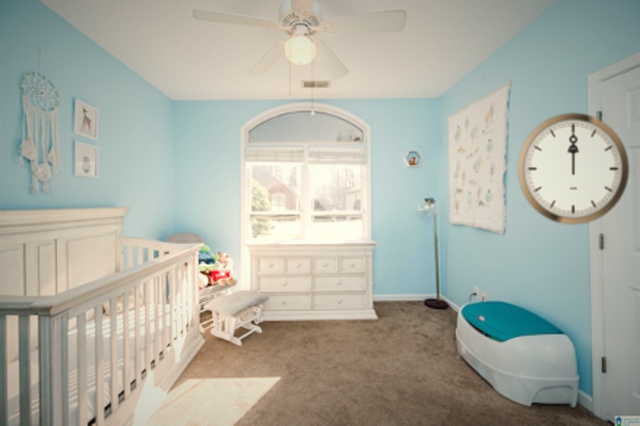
12:00
